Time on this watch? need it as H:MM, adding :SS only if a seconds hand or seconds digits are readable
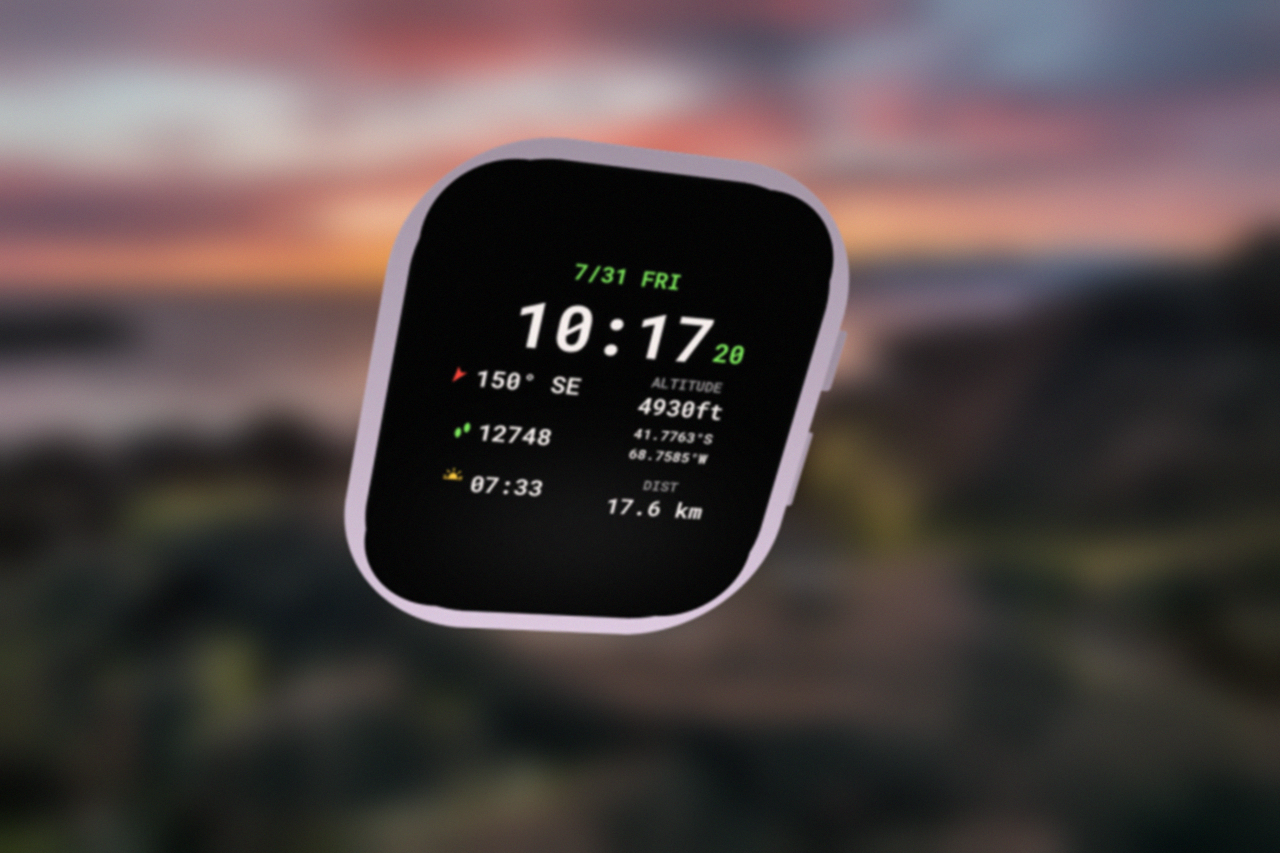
10:17:20
